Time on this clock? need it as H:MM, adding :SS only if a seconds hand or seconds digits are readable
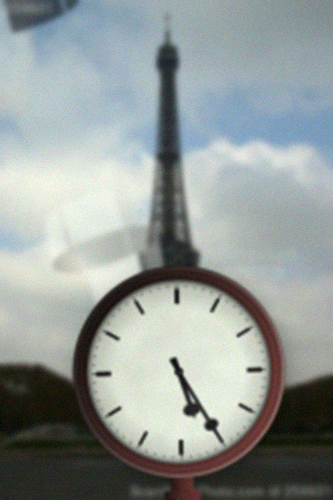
5:25
